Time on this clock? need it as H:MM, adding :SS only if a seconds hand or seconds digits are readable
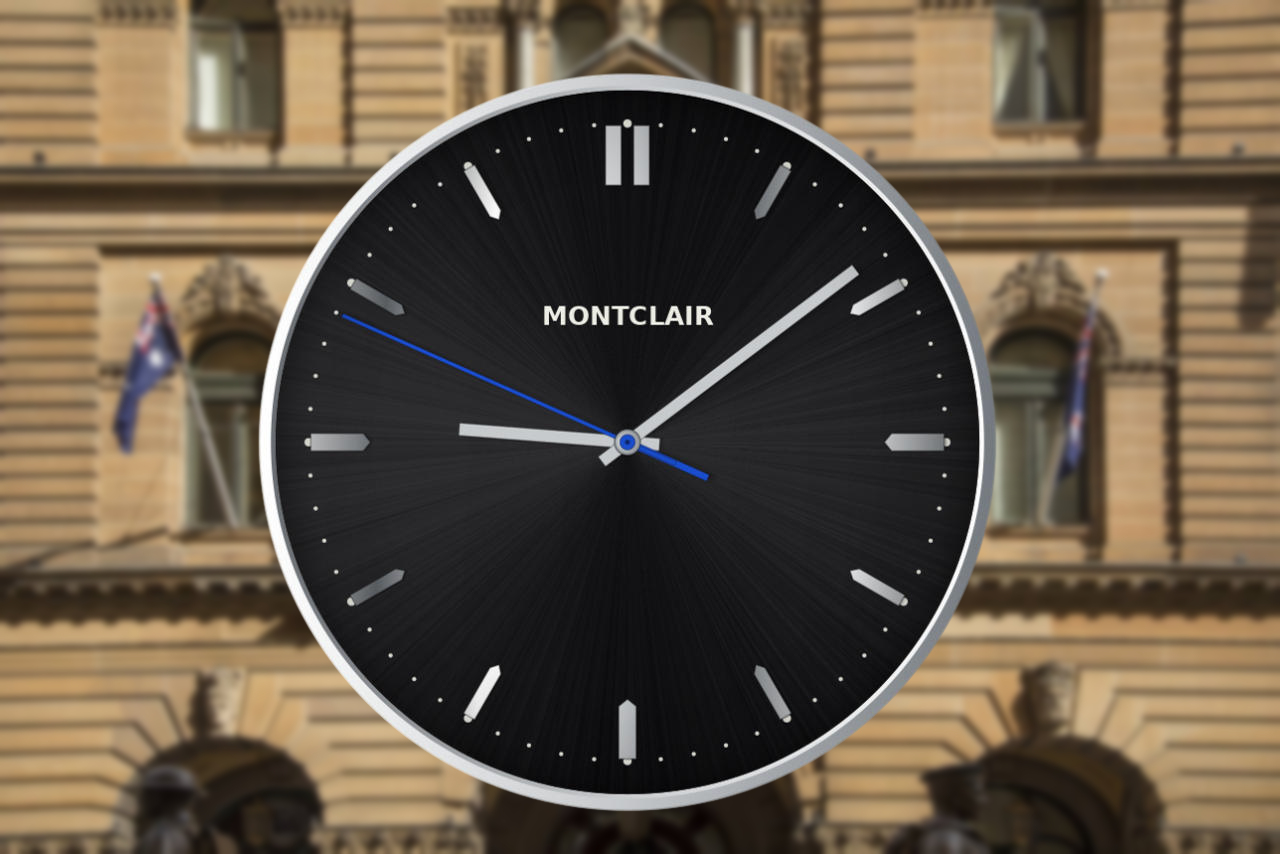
9:08:49
